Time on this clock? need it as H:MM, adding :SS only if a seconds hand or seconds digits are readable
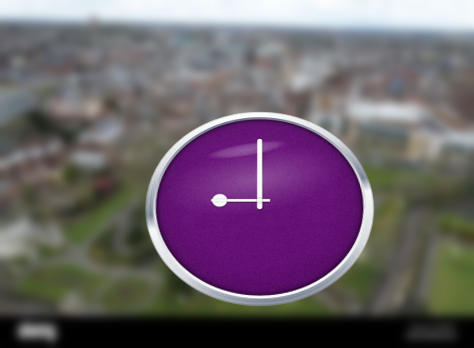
9:00
